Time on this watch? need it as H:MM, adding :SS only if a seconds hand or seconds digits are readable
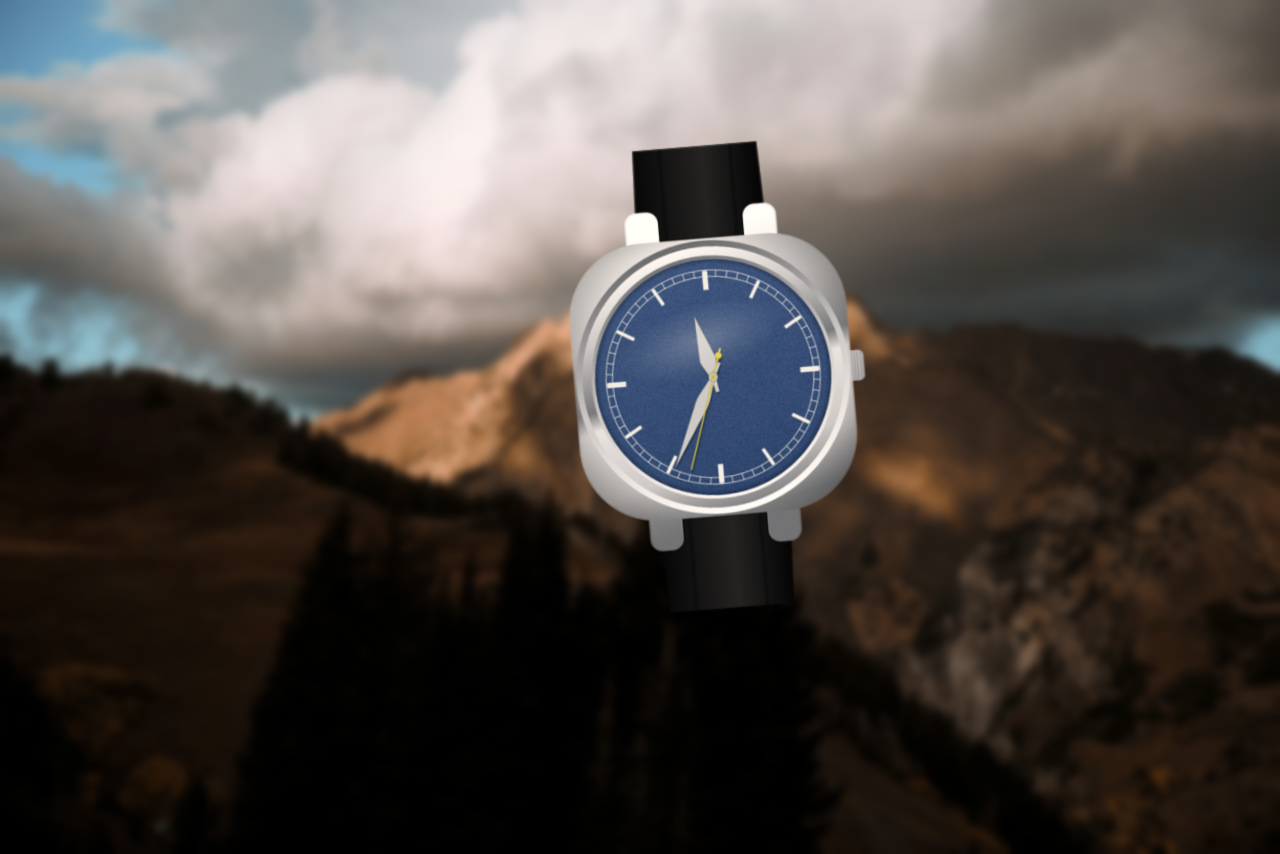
11:34:33
